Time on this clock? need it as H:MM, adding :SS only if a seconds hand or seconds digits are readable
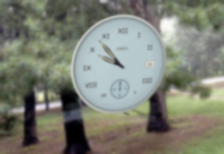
9:53
